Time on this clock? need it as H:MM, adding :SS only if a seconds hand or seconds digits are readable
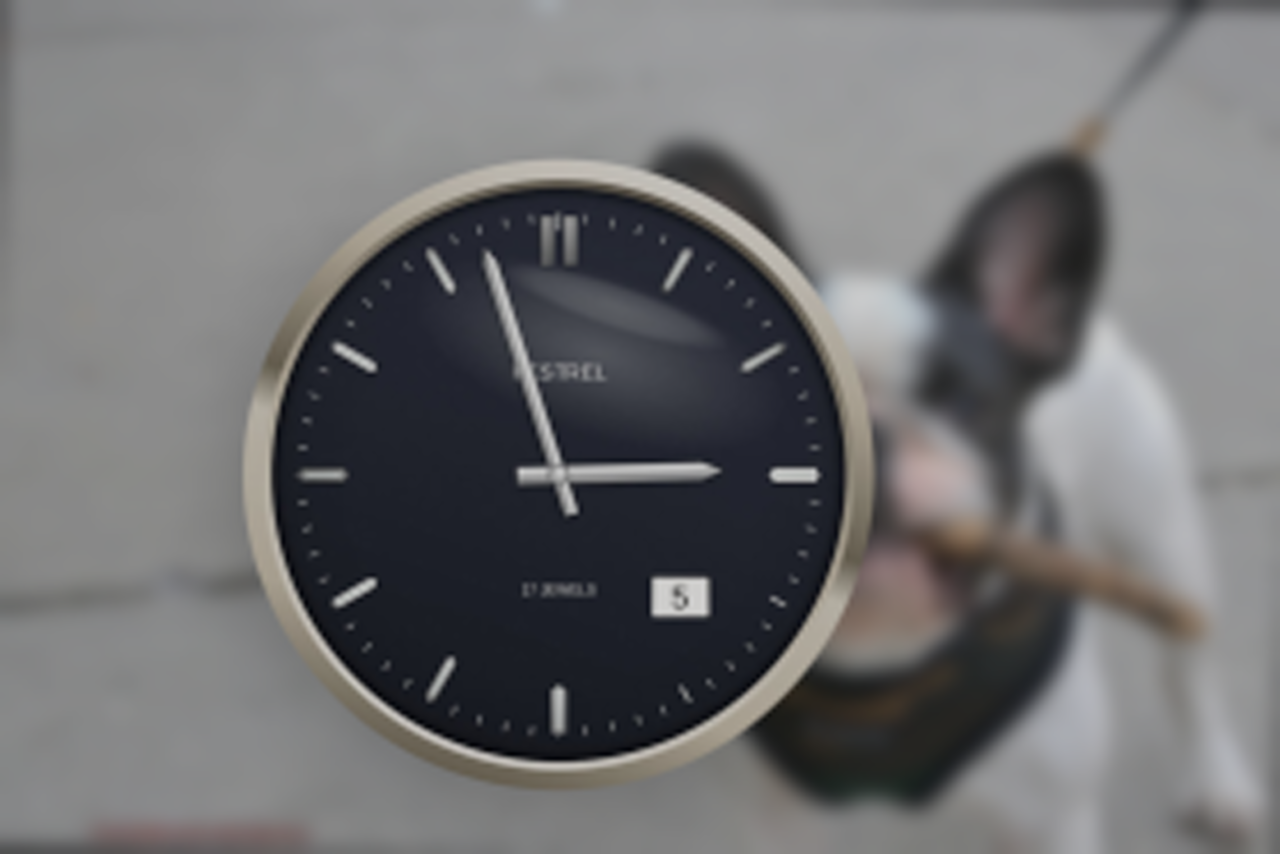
2:57
